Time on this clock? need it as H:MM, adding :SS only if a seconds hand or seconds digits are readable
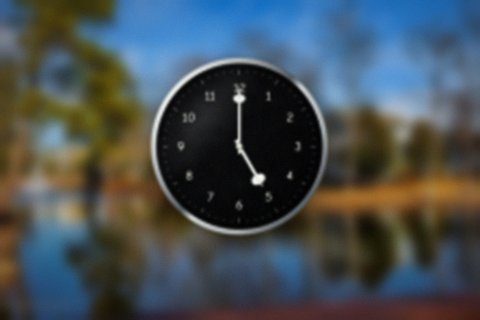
5:00
